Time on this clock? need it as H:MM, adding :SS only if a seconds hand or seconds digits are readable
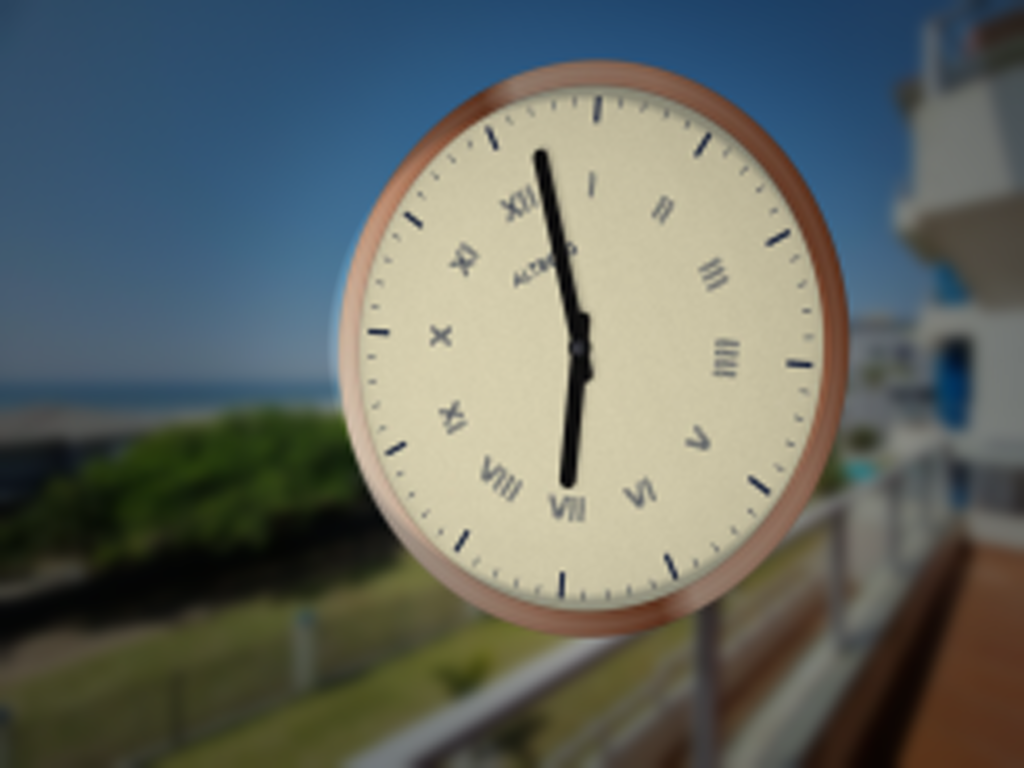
7:02
